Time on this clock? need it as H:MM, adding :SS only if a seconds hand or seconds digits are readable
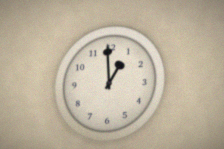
12:59
